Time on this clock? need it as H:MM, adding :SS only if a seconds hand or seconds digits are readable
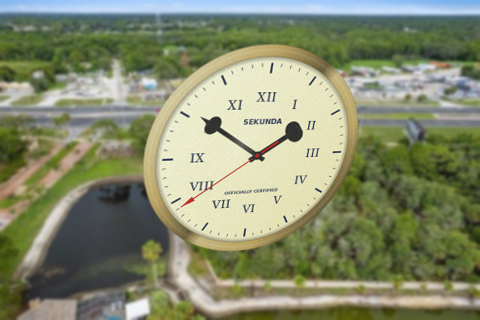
1:50:39
